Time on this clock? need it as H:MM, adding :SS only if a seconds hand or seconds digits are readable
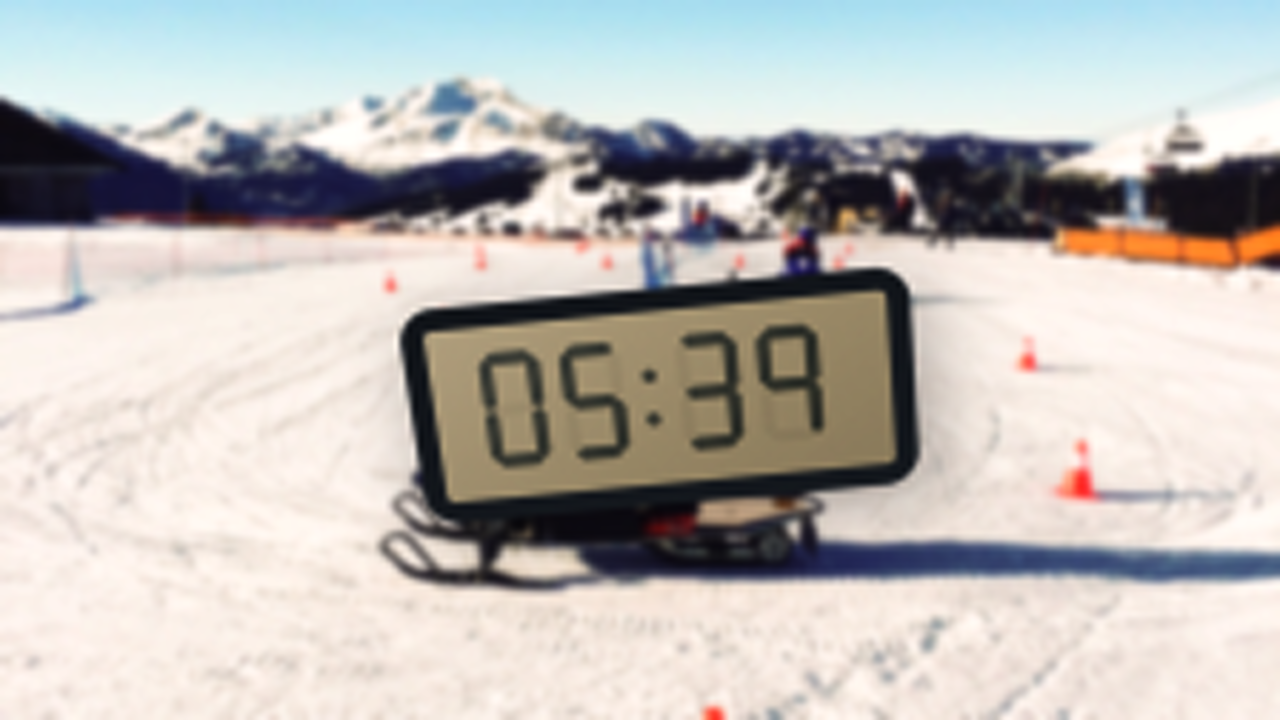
5:39
